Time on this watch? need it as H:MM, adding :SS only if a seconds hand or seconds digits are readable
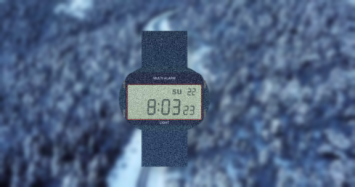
8:03:23
